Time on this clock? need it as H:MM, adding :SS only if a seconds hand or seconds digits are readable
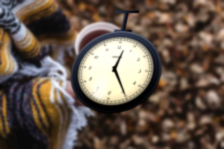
12:25
